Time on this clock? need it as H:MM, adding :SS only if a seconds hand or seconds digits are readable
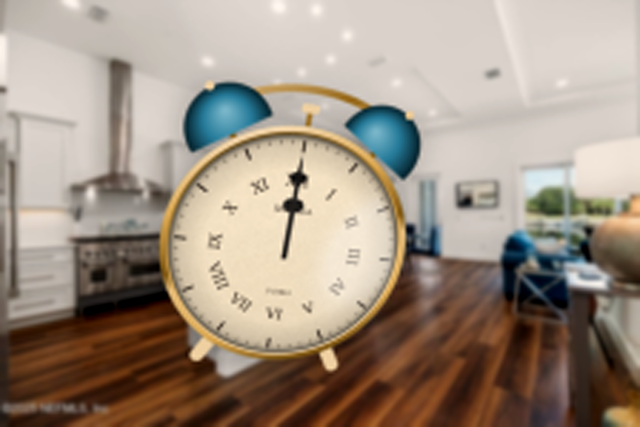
12:00
